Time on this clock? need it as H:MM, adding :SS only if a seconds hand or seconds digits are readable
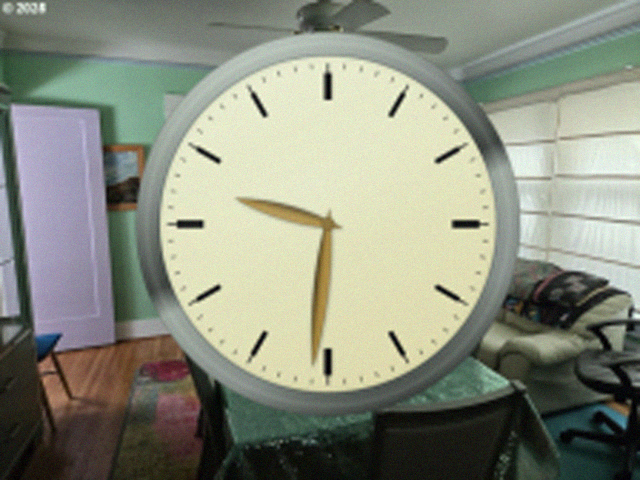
9:31
